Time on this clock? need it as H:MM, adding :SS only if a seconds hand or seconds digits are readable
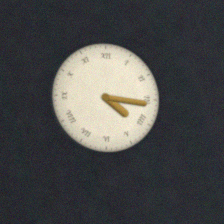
4:16
